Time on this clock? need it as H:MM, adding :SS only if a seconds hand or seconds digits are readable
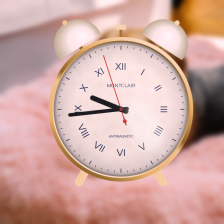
9:43:57
